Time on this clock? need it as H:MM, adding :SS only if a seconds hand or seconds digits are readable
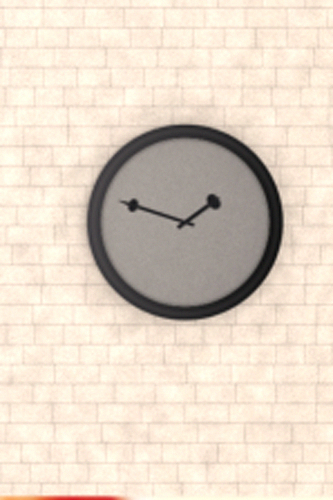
1:48
